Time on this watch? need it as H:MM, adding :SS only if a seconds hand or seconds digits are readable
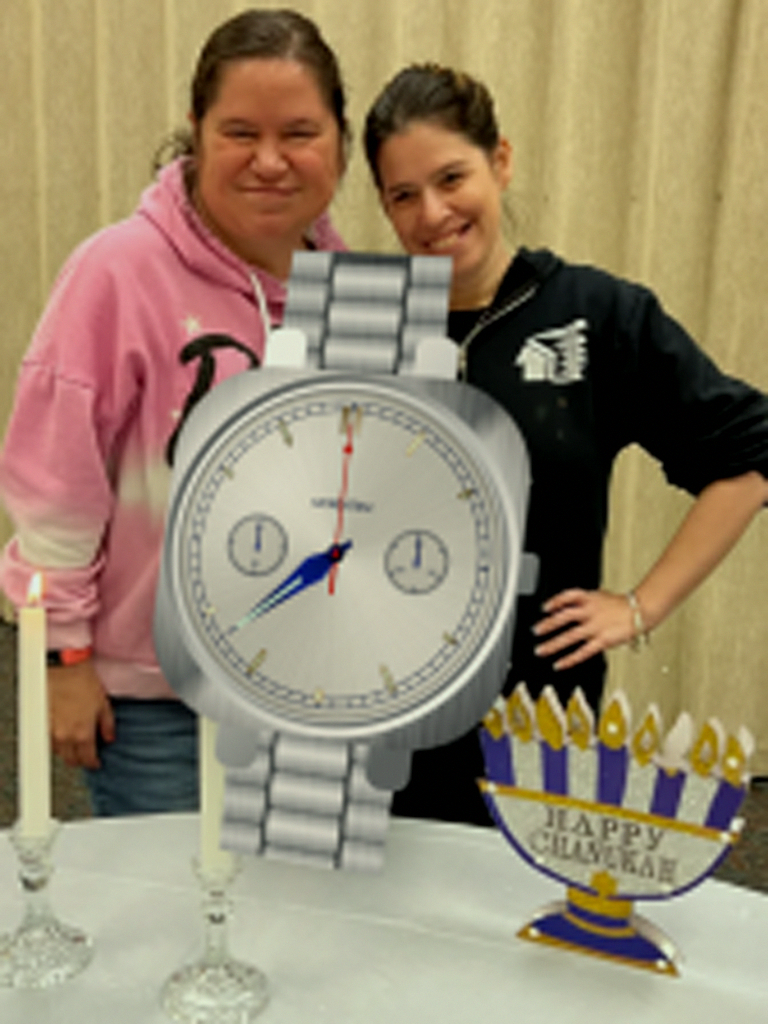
7:38
